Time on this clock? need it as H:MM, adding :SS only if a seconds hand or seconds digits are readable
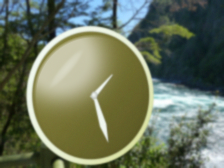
1:27
